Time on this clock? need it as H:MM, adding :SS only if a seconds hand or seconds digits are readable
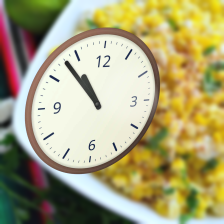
10:53
